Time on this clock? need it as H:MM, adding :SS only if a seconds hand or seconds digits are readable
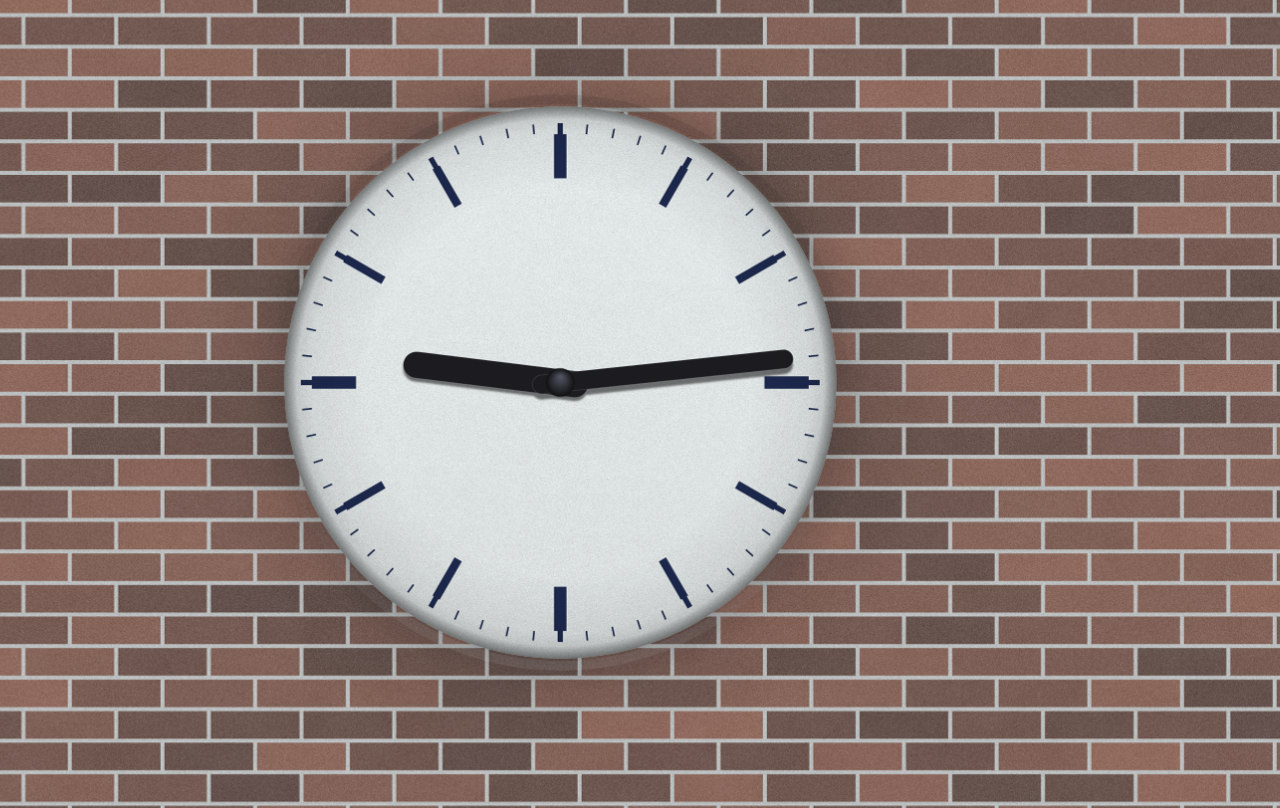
9:14
